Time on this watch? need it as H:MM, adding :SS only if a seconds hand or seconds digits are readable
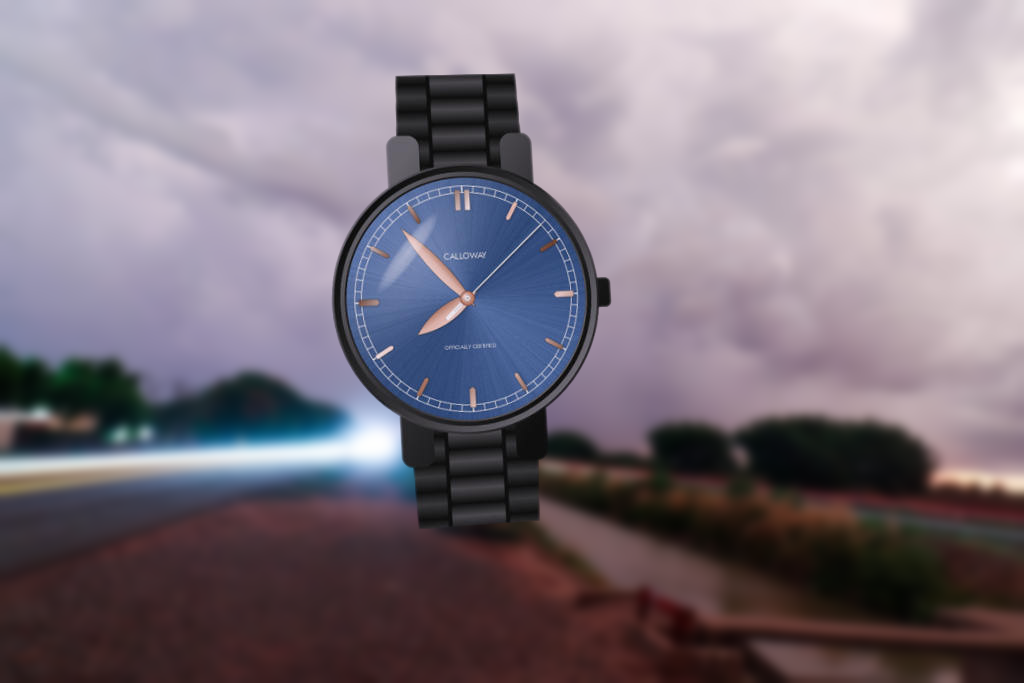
7:53:08
